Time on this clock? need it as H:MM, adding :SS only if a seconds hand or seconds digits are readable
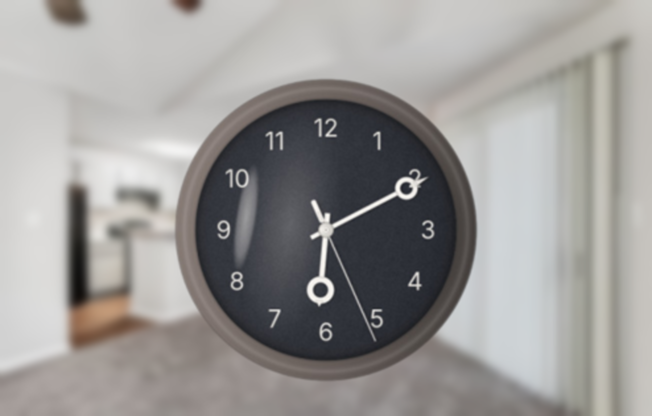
6:10:26
